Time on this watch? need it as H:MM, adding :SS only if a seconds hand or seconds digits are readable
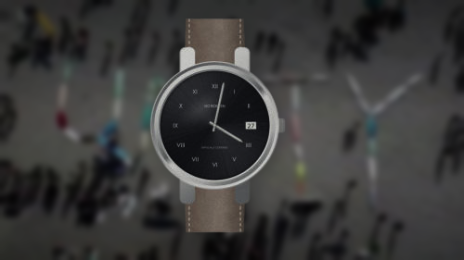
4:02
